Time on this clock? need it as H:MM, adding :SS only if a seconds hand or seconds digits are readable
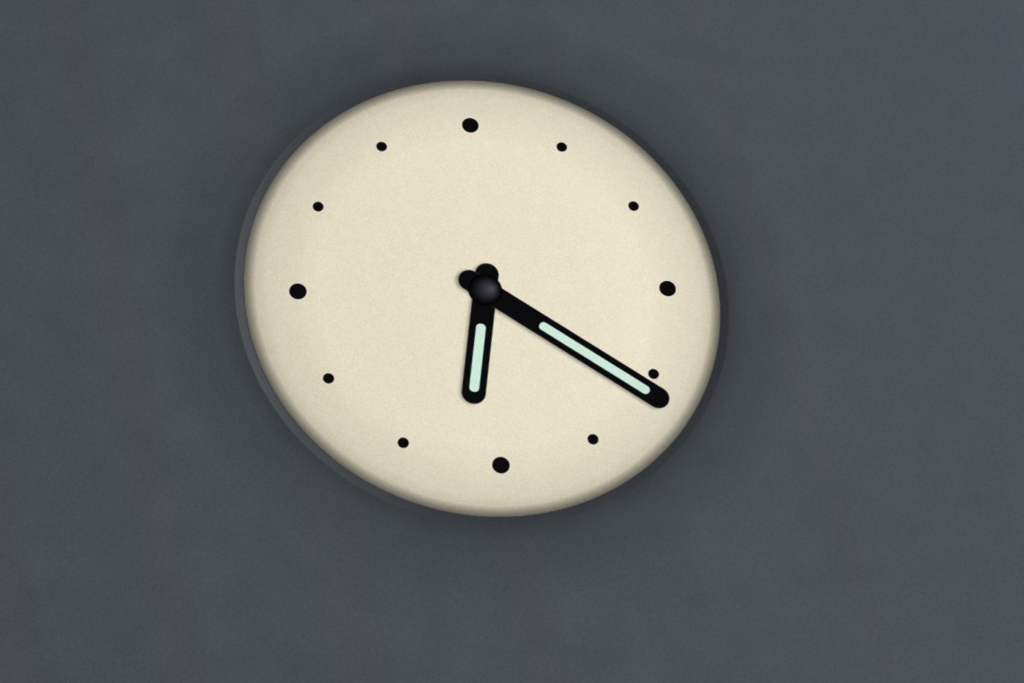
6:21
